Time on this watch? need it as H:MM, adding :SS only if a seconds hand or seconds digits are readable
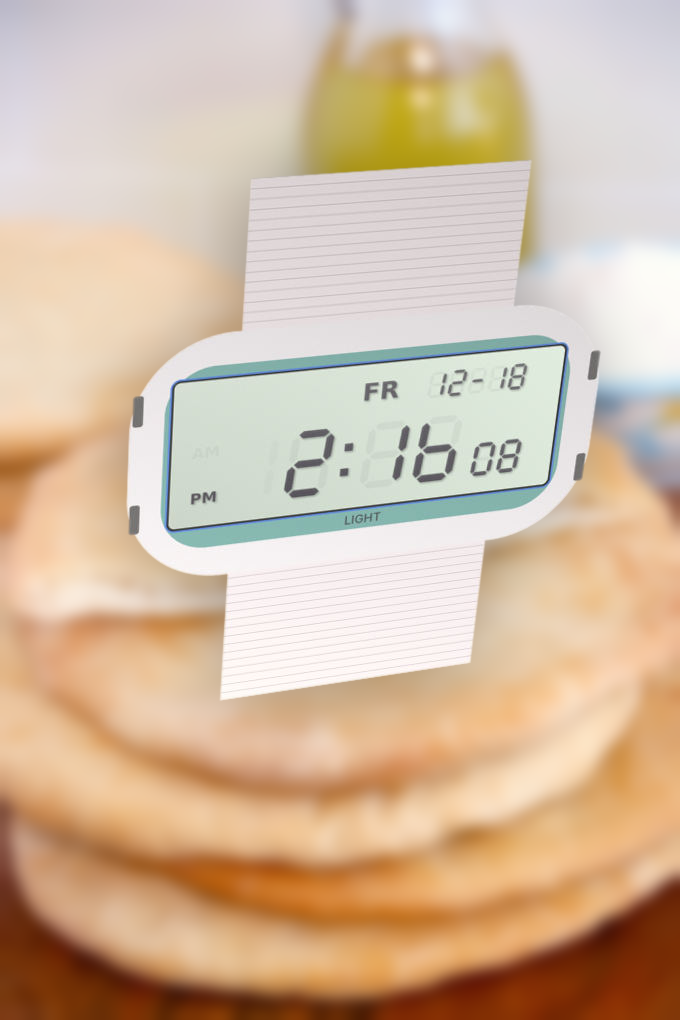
2:16:08
